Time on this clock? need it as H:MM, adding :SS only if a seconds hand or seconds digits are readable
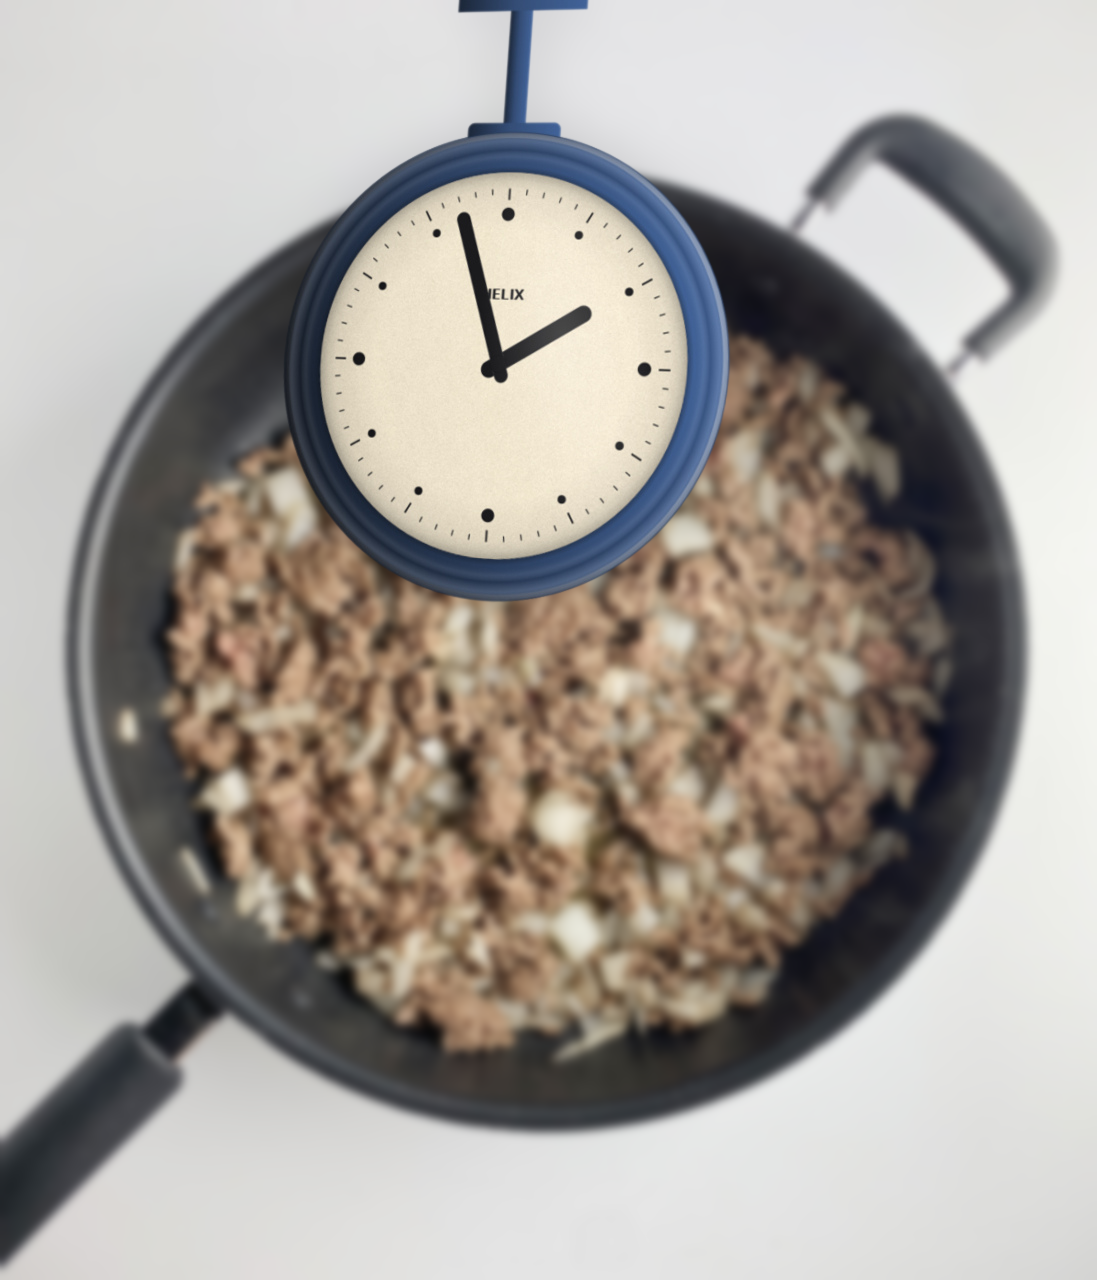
1:57
